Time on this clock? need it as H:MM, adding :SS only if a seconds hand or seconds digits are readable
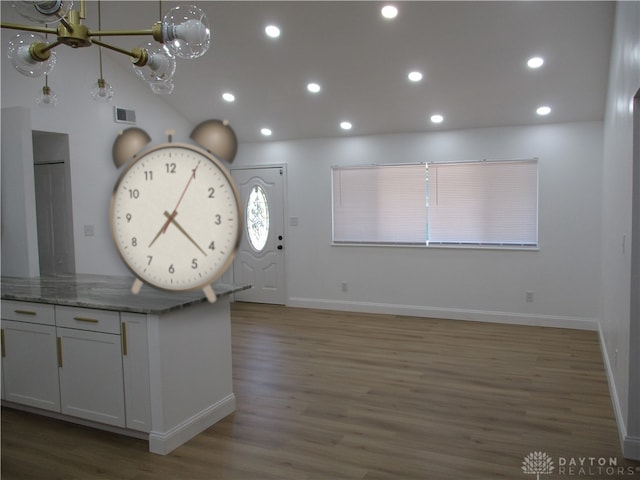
7:22:05
